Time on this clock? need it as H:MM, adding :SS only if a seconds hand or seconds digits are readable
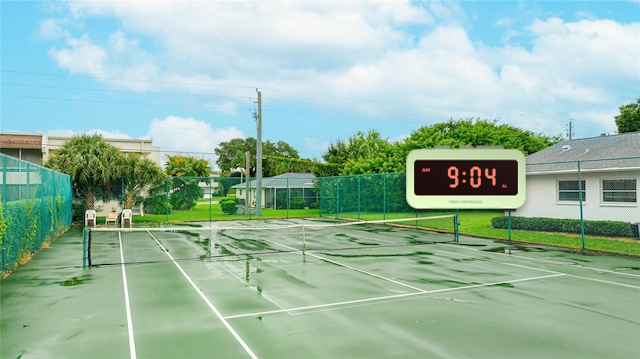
9:04
